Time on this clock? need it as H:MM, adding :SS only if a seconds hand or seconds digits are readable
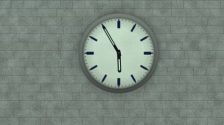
5:55
